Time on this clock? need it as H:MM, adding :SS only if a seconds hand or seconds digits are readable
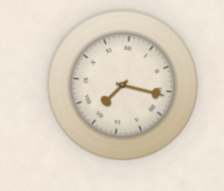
7:16
